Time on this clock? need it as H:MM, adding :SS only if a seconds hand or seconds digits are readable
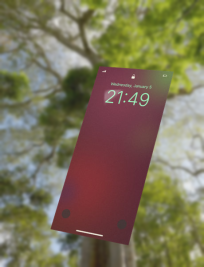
21:49
